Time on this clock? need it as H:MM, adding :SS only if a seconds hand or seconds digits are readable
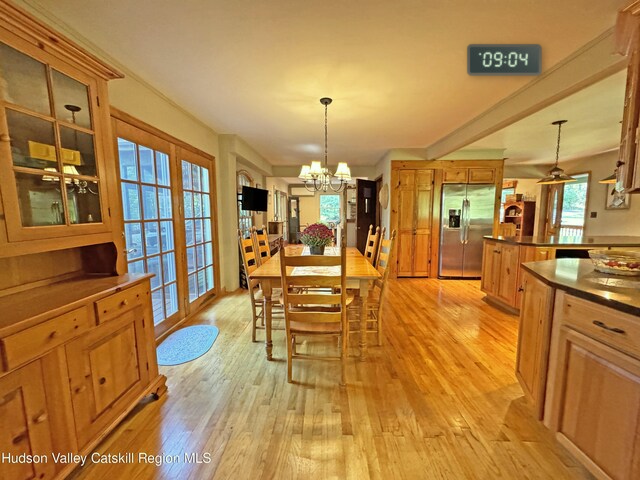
9:04
